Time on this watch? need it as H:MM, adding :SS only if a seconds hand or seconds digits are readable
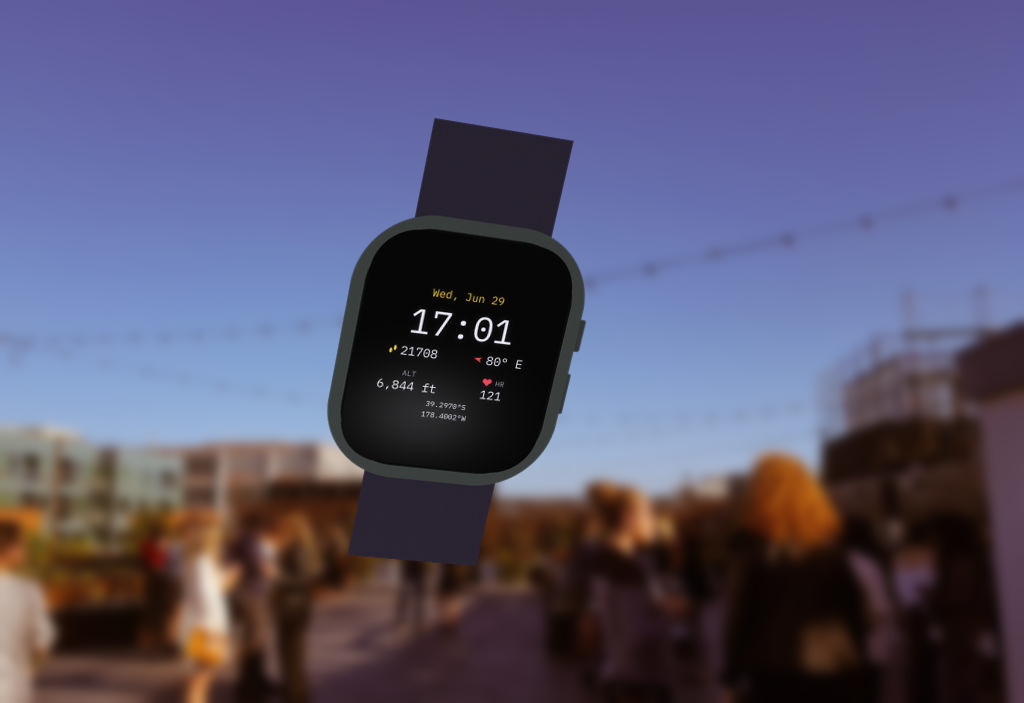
17:01
